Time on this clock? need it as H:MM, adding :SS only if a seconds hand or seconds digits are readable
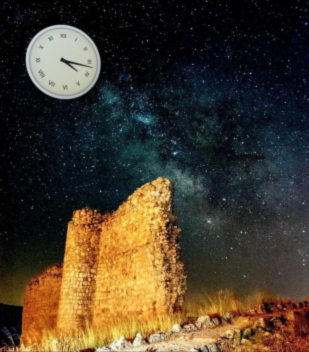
4:17
